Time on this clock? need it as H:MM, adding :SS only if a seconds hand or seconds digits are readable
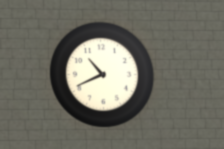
10:41
